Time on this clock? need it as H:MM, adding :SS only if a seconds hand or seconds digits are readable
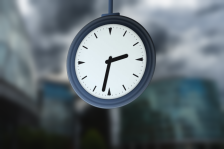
2:32
